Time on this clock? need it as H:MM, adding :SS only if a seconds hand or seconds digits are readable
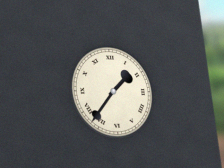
1:37
